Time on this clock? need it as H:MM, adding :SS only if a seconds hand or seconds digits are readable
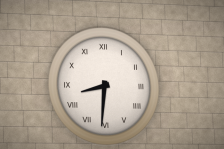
8:31
